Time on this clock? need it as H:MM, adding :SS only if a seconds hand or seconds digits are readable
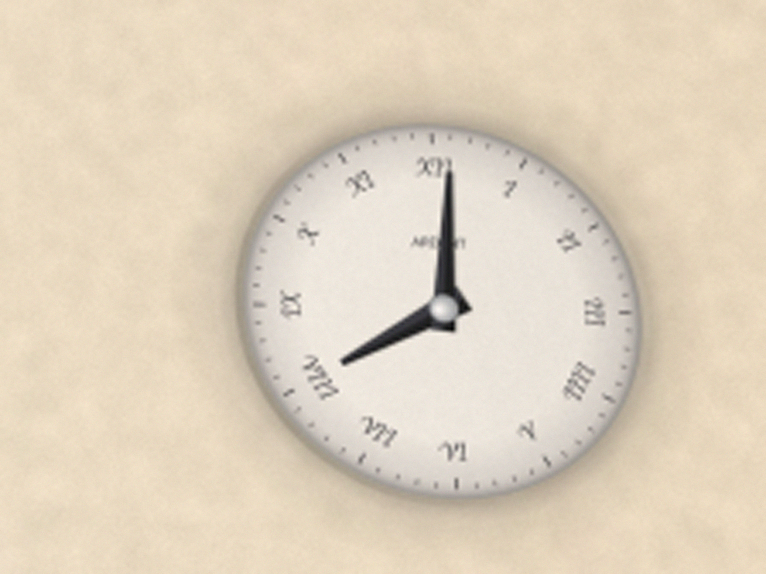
8:01
